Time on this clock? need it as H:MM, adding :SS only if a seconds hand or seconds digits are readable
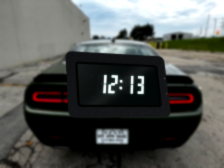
12:13
